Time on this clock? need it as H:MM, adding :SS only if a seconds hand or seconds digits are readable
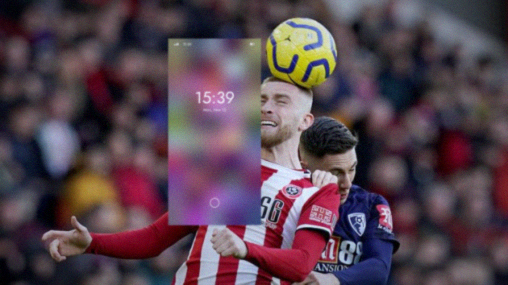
15:39
